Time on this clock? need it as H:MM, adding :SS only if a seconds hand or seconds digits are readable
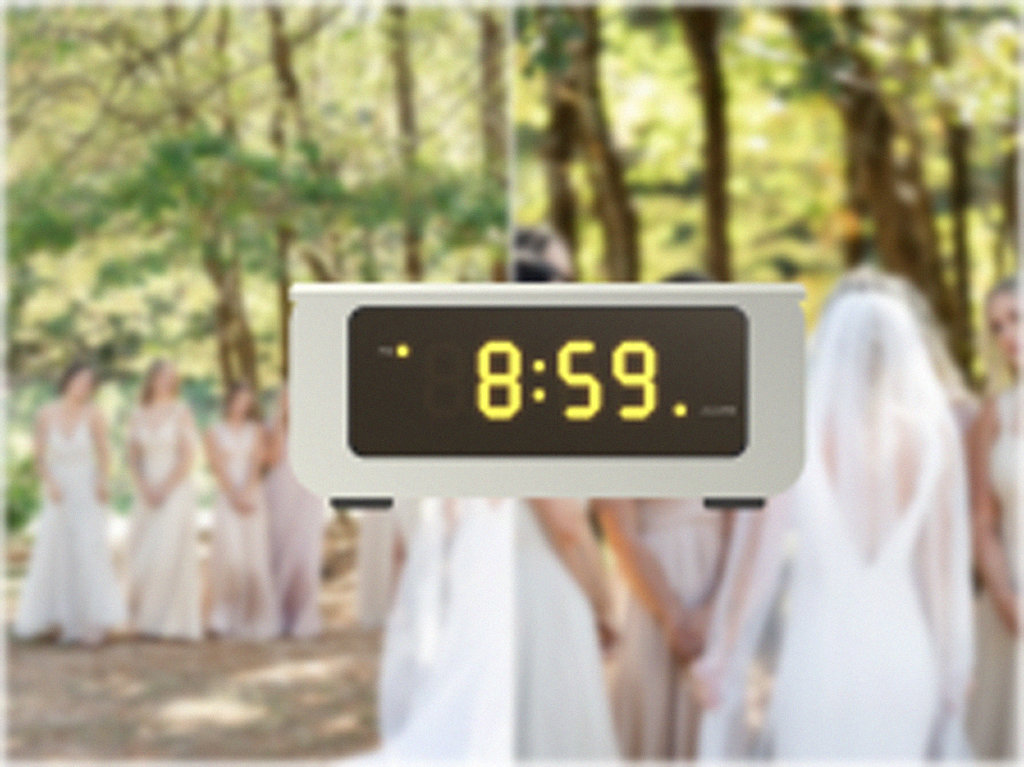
8:59
